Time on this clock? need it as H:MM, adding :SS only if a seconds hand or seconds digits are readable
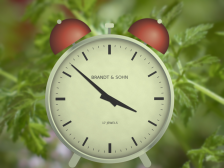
3:52
